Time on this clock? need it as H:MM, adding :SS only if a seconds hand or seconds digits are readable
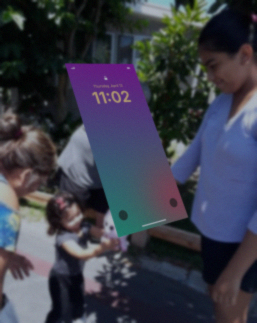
11:02
